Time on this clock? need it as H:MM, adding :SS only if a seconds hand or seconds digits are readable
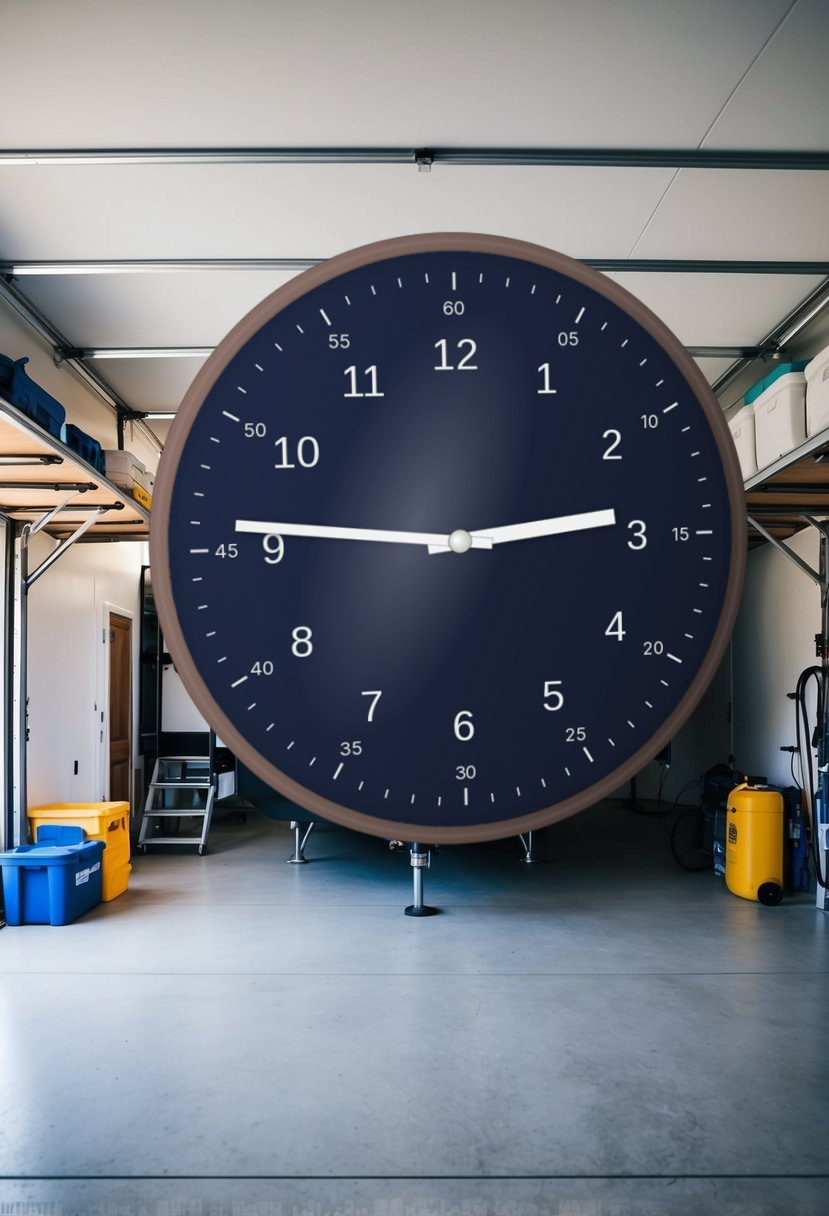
2:46
